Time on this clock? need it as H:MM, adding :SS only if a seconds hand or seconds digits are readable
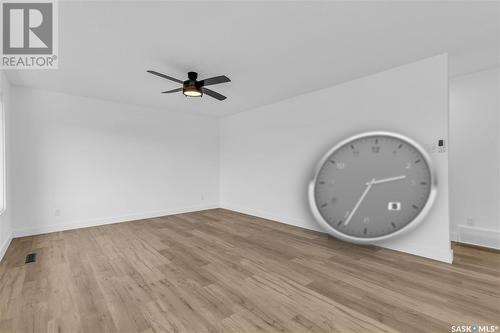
2:34
